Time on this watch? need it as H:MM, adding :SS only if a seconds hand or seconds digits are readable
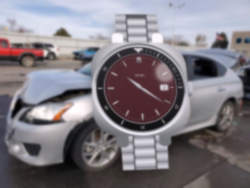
10:21
